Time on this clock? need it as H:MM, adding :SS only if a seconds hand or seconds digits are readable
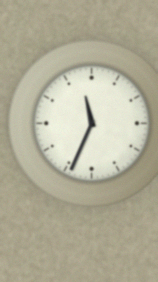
11:34
